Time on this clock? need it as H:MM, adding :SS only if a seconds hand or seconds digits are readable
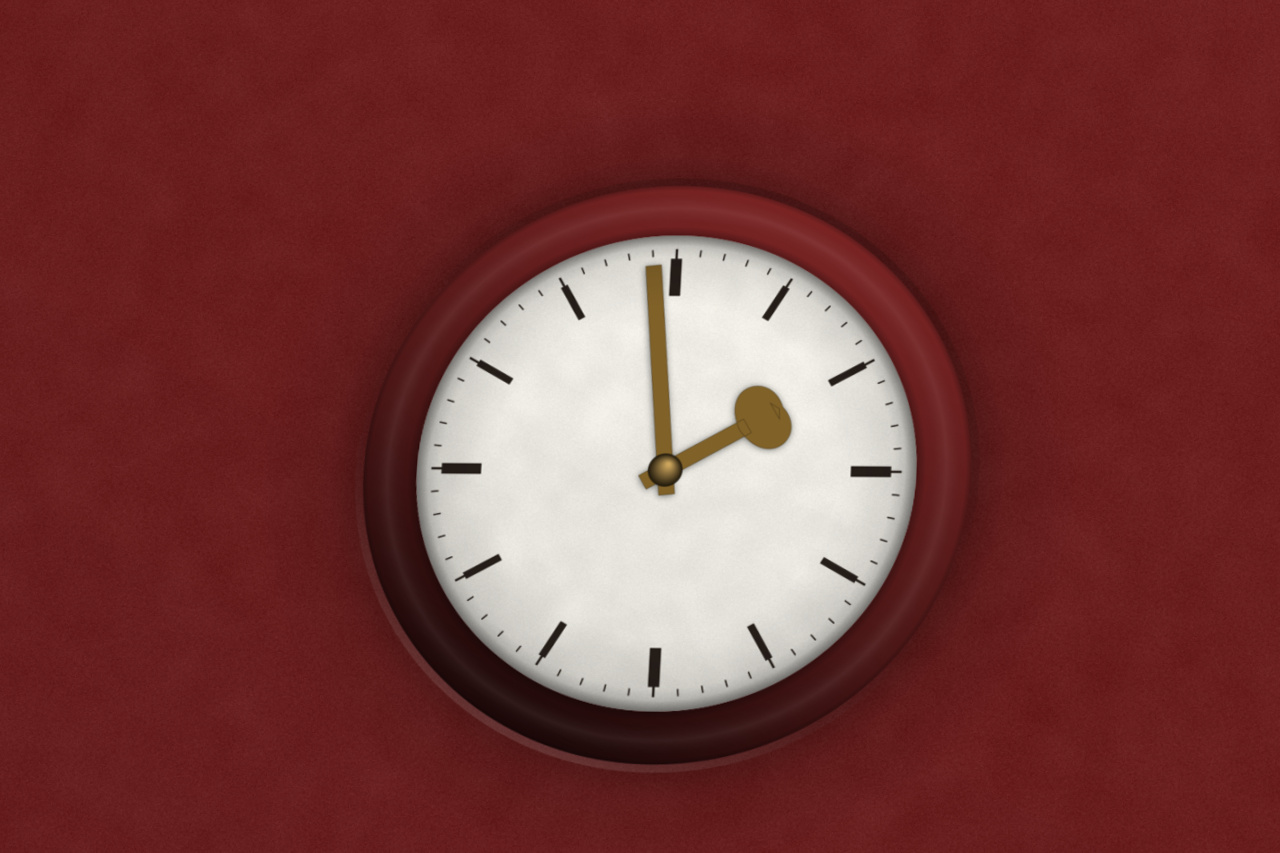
1:59
